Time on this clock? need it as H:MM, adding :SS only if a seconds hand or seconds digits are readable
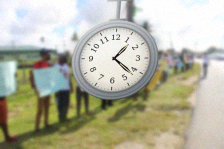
1:22
